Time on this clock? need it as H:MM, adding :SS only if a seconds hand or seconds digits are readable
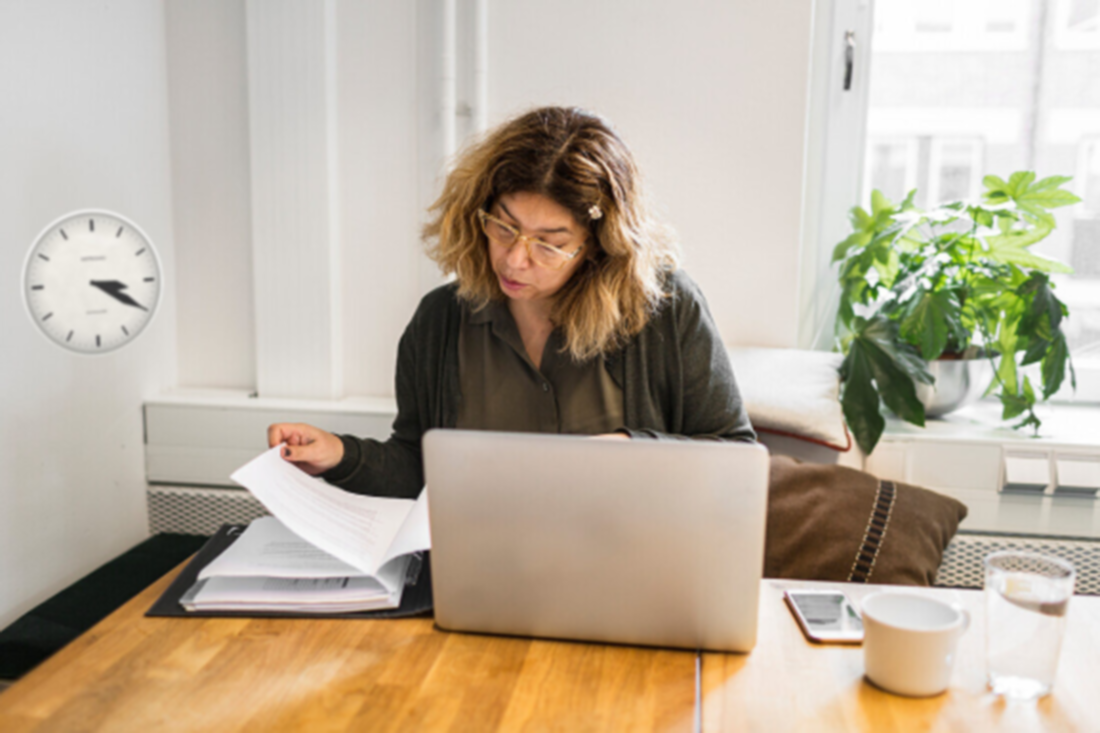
3:20
